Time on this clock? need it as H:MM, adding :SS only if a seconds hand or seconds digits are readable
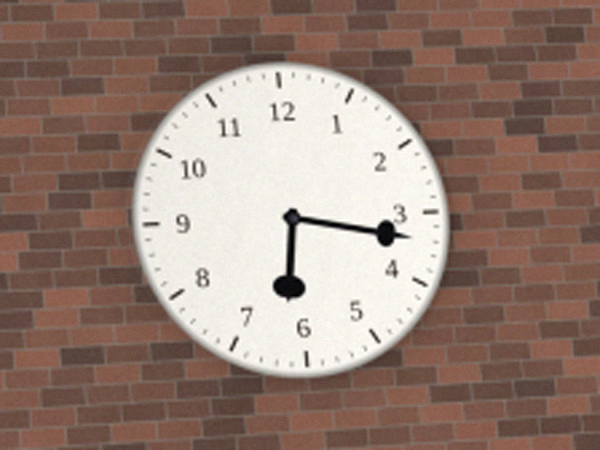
6:17
